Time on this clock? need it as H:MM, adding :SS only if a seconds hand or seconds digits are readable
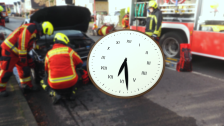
6:28
